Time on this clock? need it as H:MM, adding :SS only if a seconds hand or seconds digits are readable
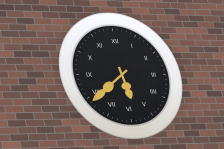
5:39
